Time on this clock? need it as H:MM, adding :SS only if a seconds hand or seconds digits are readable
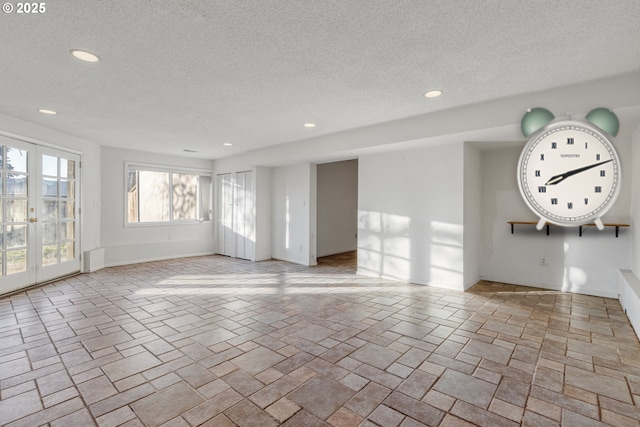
8:12
